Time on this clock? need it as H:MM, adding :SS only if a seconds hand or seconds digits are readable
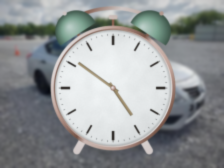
4:51
